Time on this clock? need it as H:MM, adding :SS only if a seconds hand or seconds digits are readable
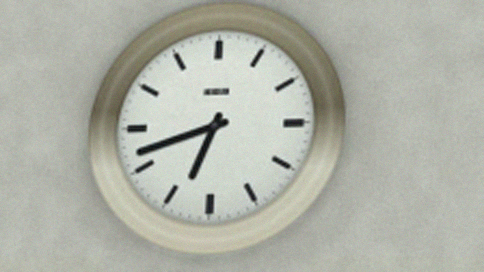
6:42
